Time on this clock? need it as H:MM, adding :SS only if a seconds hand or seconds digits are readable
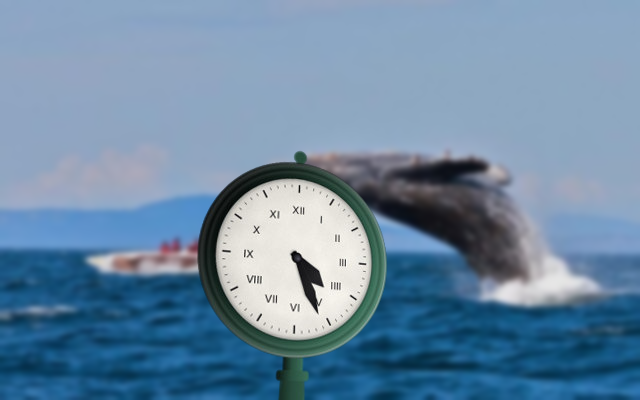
4:26
